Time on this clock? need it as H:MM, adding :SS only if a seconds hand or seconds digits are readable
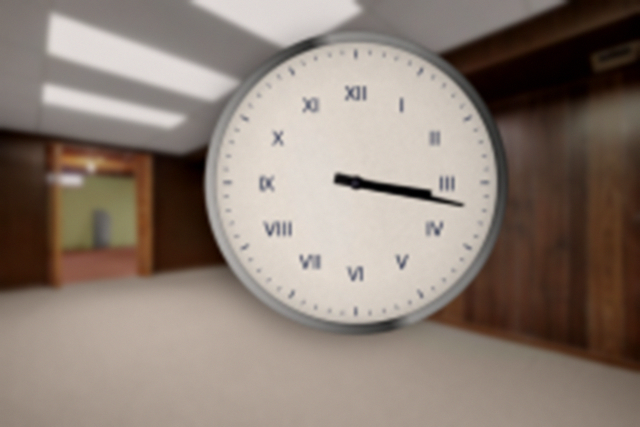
3:17
